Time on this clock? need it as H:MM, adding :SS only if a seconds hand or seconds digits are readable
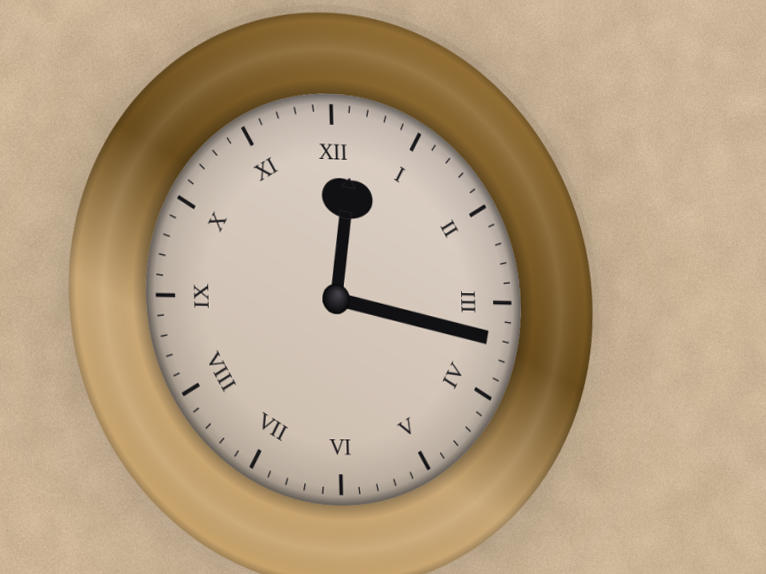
12:17
